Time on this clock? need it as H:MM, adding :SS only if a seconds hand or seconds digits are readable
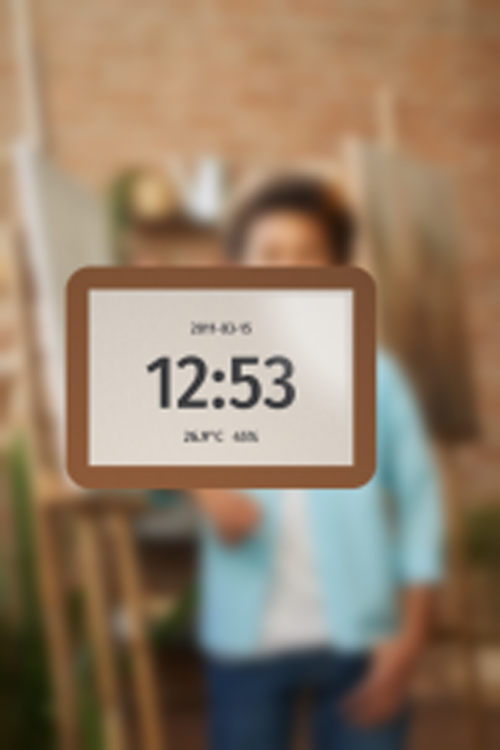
12:53
